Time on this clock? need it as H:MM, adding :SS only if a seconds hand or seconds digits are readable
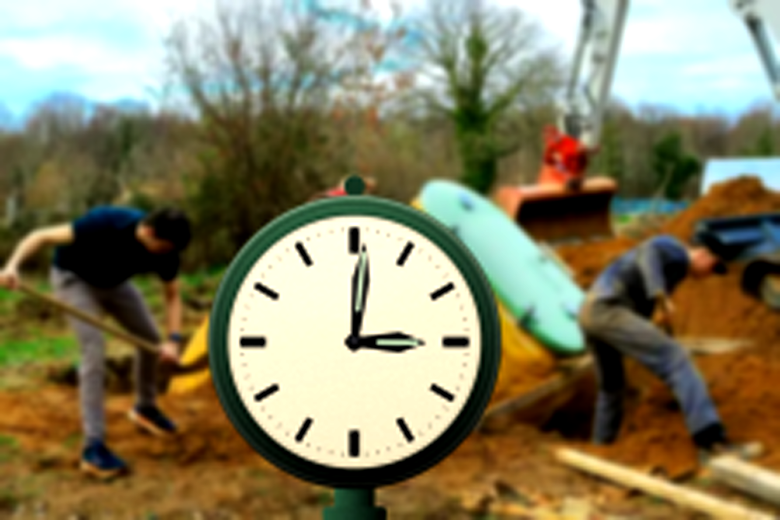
3:01
